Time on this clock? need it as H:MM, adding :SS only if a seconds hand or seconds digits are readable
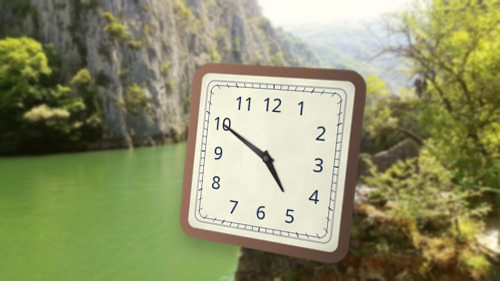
4:50
